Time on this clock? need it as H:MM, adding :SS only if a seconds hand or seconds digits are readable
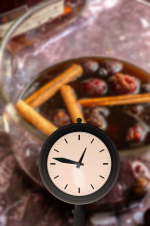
12:47
